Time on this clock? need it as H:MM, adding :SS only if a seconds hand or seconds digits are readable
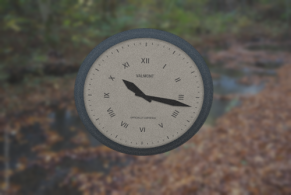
10:17
